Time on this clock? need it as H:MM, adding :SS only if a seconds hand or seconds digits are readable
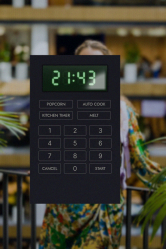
21:43
